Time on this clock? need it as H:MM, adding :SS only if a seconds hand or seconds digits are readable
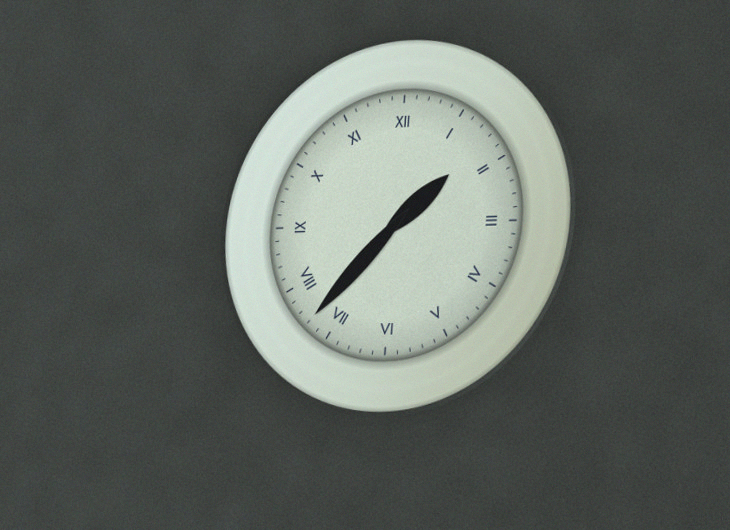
1:37
